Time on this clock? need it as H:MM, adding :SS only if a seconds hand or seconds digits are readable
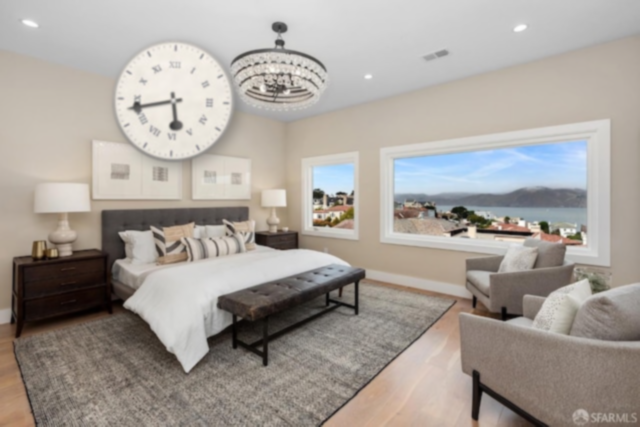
5:43
